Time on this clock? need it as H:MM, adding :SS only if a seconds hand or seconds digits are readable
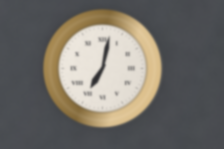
7:02
